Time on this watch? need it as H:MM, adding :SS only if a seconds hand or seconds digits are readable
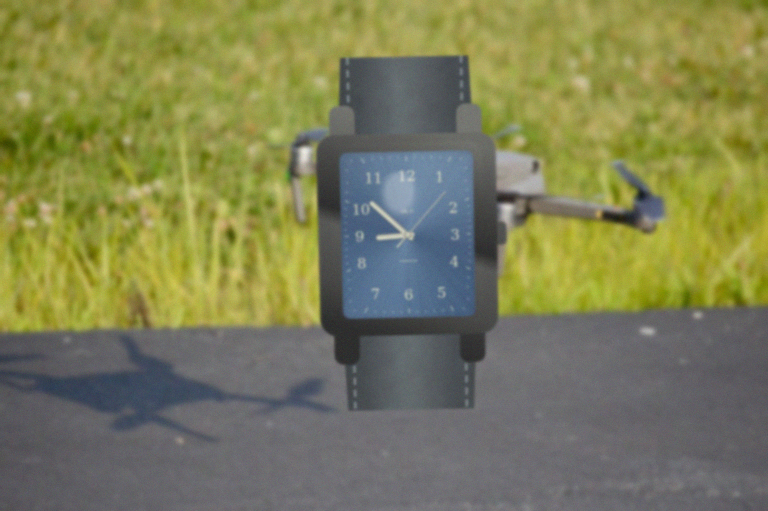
8:52:07
